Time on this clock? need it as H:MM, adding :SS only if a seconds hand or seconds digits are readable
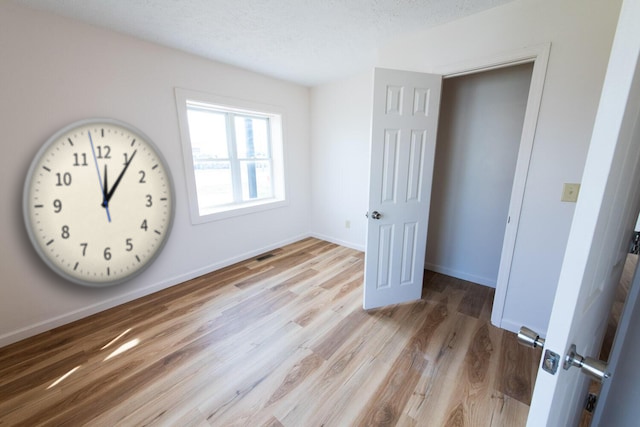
12:05:58
